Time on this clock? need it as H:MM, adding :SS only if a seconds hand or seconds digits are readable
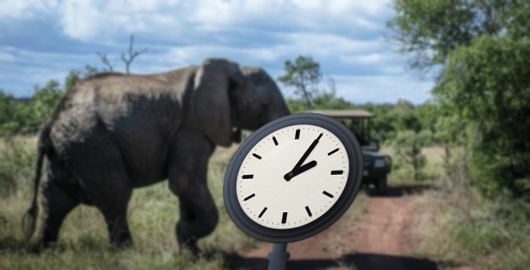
2:05
